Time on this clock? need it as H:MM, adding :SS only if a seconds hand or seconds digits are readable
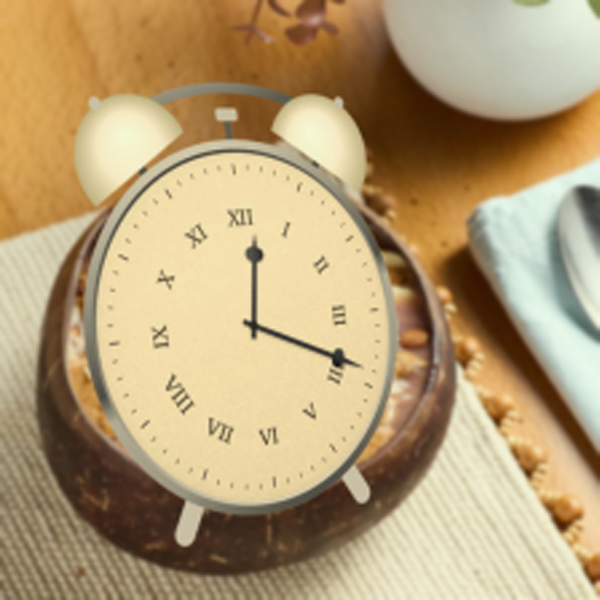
12:19
